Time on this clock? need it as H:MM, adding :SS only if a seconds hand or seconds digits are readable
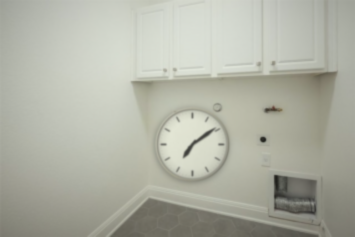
7:09
